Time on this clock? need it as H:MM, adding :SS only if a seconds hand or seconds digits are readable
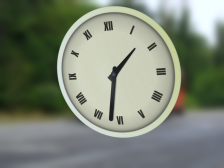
1:32
